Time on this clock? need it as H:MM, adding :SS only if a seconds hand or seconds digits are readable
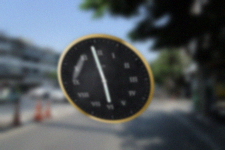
5:59
